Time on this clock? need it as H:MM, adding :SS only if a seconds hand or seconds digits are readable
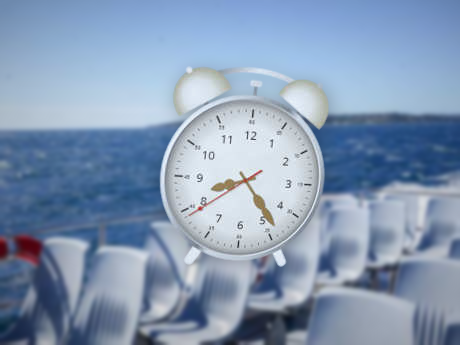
8:23:39
